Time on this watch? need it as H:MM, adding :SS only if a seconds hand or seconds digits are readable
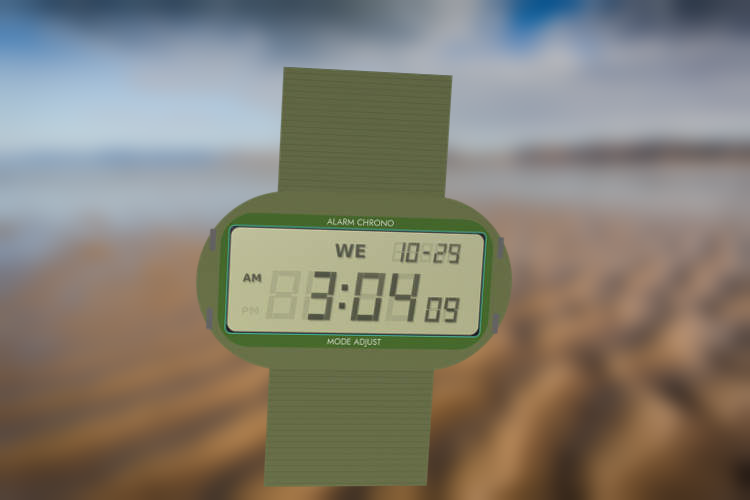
3:04:09
